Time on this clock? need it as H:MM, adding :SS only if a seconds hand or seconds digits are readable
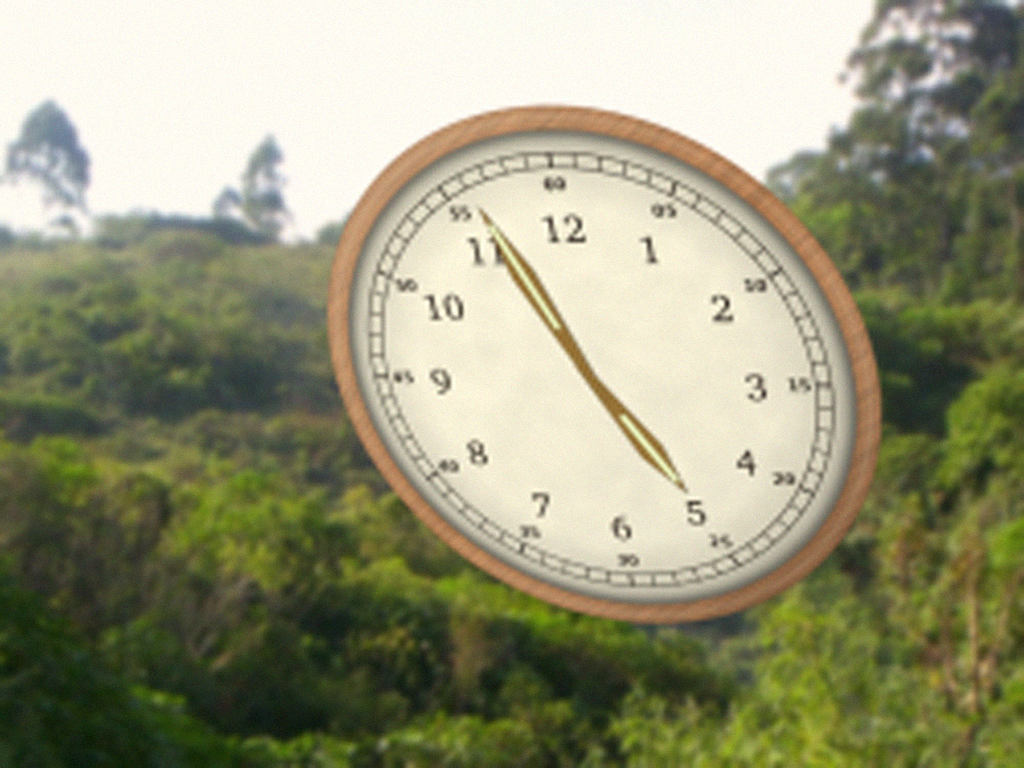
4:56
